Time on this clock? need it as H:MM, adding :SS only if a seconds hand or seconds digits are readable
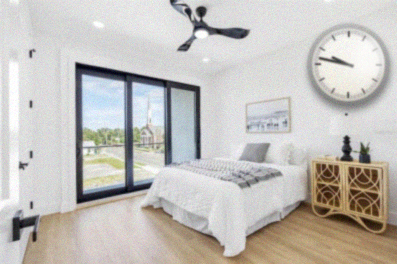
9:47
